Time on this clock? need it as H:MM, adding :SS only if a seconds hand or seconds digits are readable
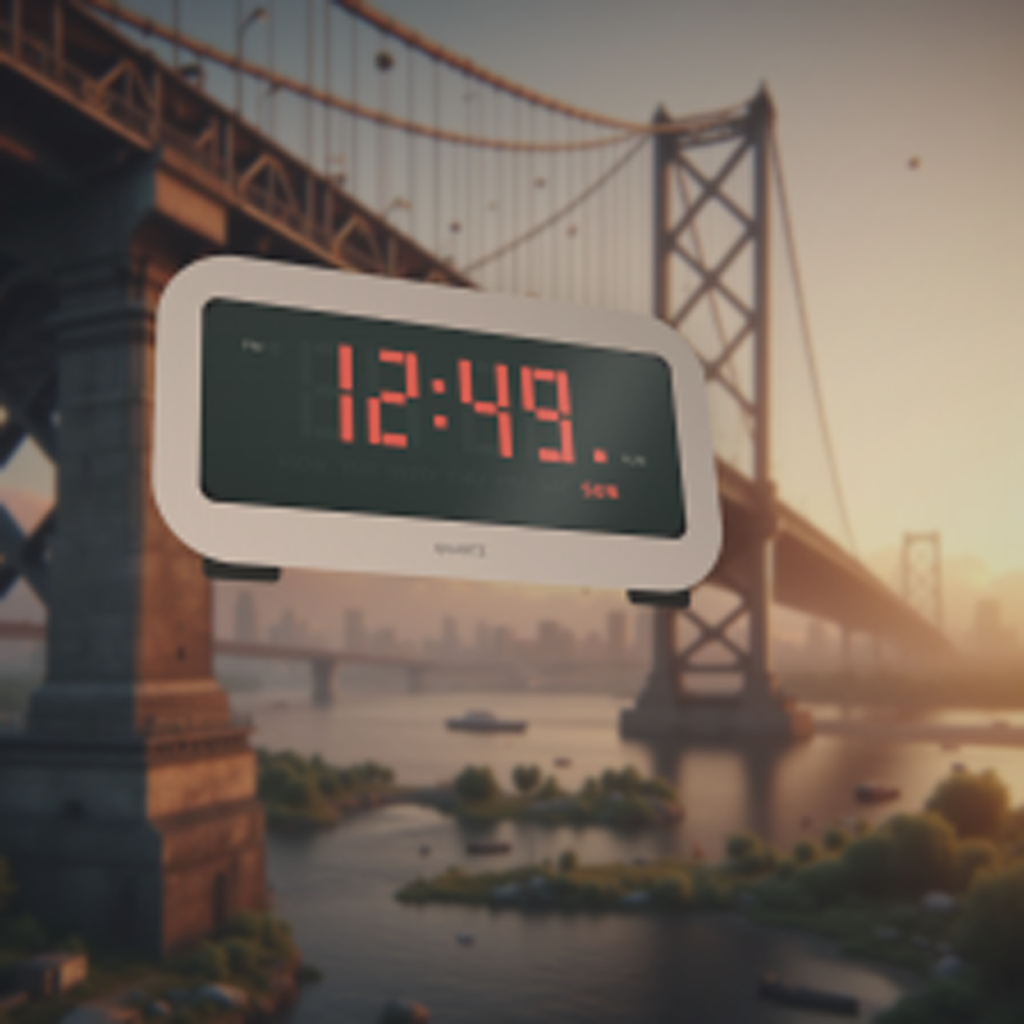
12:49
